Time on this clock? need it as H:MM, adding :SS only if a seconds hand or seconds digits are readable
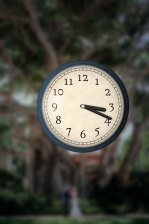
3:19
